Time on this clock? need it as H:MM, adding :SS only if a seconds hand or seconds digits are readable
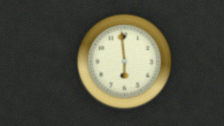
5:59
